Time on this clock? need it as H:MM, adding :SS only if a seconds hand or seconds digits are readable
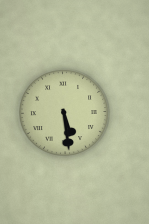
5:29
